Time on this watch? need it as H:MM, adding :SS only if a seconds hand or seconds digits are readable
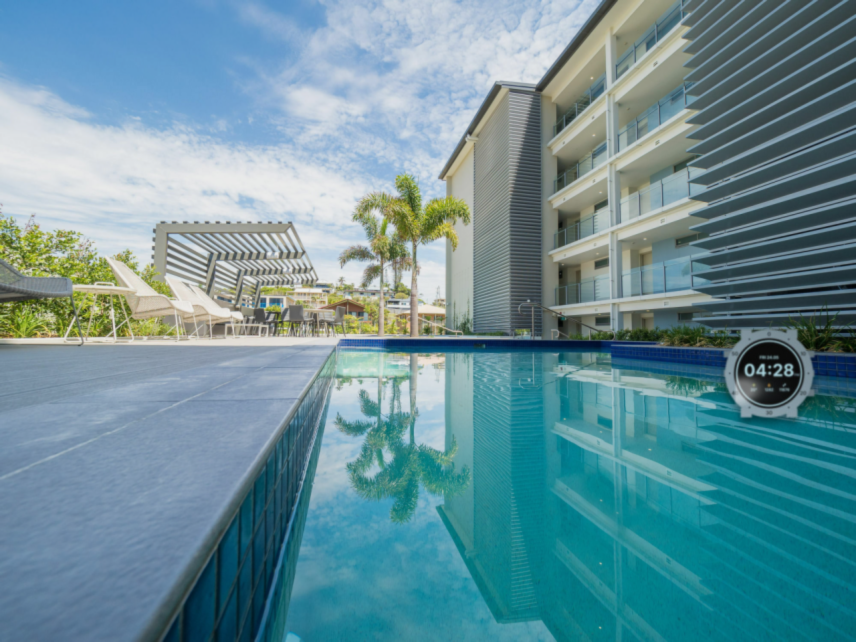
4:28
